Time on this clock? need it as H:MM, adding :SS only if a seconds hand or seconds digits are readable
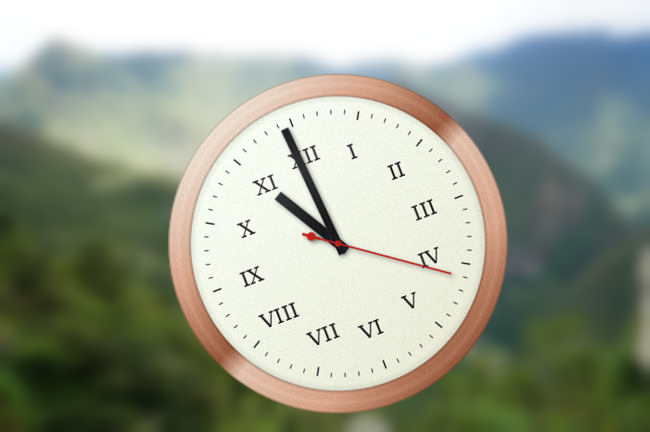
10:59:21
